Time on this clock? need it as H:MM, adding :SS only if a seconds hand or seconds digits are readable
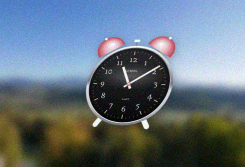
11:09
